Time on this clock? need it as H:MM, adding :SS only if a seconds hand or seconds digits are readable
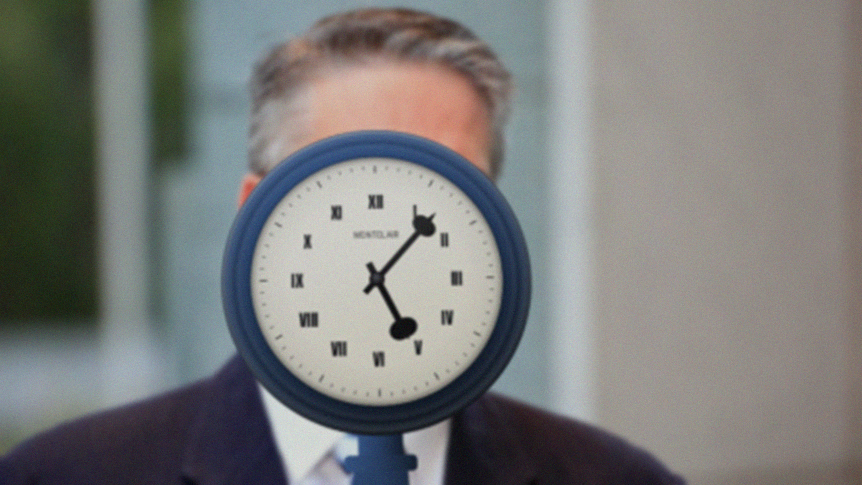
5:07
